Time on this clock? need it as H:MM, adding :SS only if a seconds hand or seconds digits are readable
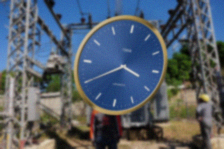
3:40
